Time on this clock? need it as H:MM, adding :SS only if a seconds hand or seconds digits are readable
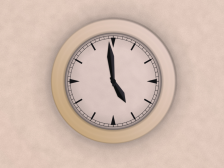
4:59
